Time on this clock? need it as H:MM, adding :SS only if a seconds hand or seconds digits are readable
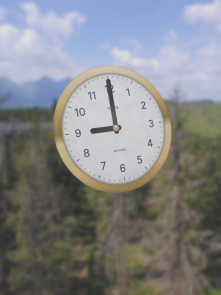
9:00
